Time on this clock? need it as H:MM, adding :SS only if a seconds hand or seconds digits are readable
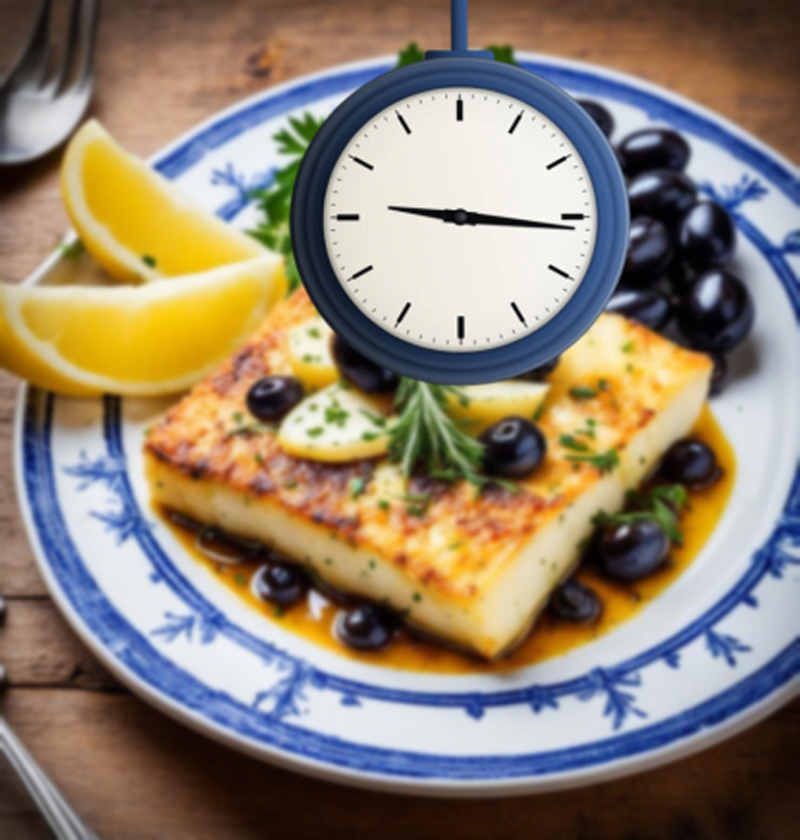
9:16
